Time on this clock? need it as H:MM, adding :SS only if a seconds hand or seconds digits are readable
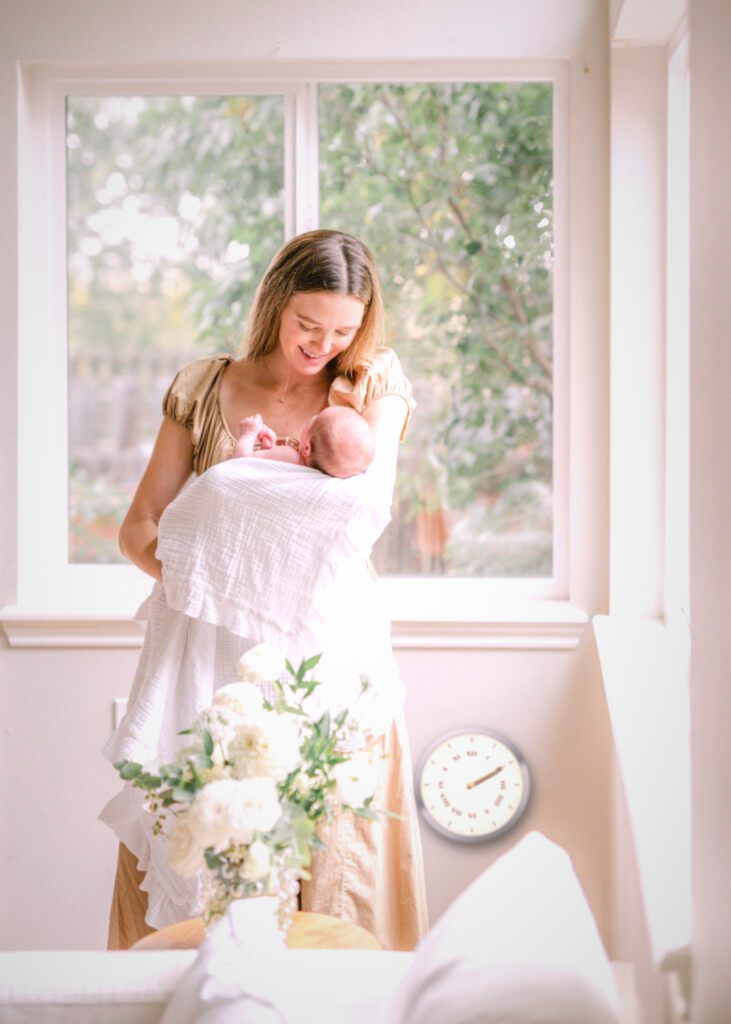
2:10
